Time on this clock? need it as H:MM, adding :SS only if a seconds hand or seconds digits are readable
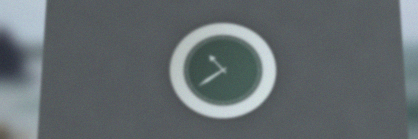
10:39
